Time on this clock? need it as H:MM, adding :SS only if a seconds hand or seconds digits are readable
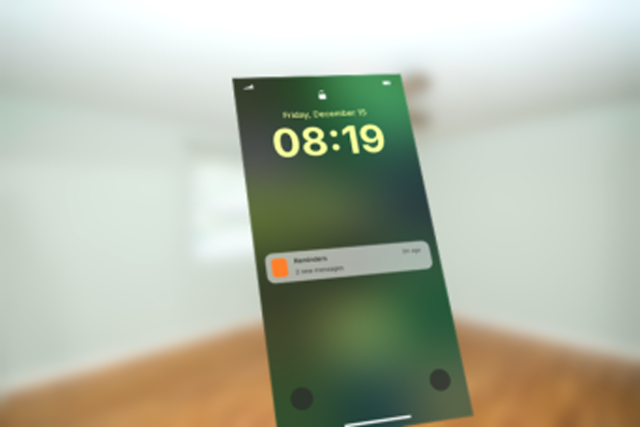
8:19
